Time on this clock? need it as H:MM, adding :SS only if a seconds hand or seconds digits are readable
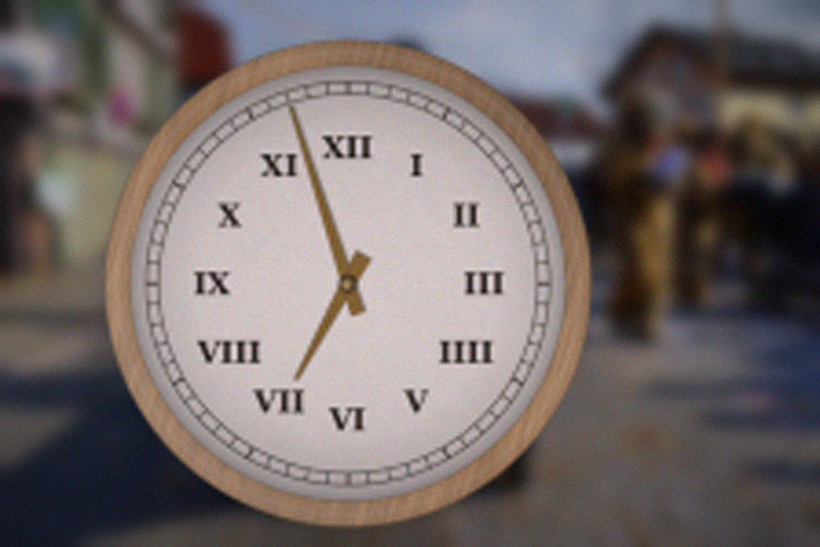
6:57
